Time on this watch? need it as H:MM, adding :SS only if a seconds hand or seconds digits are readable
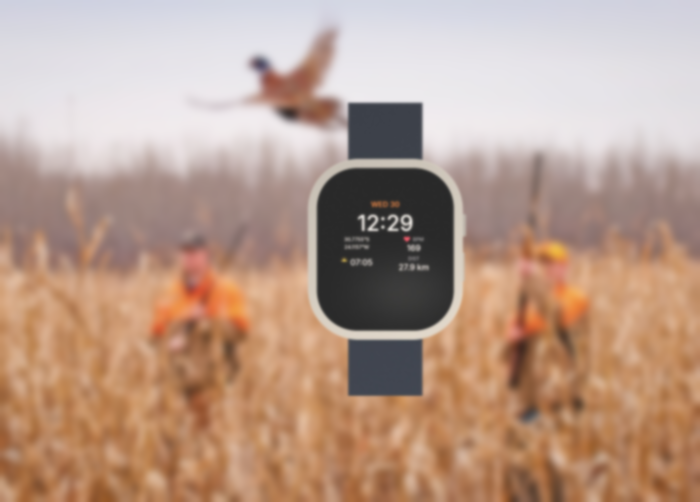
12:29
